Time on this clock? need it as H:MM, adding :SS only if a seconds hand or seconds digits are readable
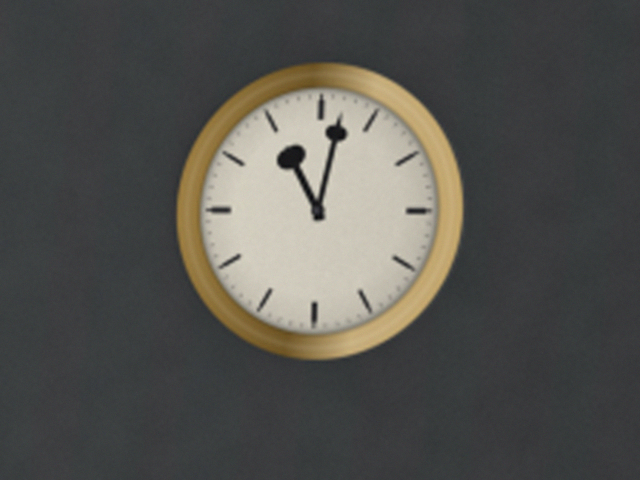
11:02
